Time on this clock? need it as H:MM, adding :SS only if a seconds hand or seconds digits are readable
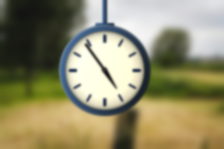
4:54
